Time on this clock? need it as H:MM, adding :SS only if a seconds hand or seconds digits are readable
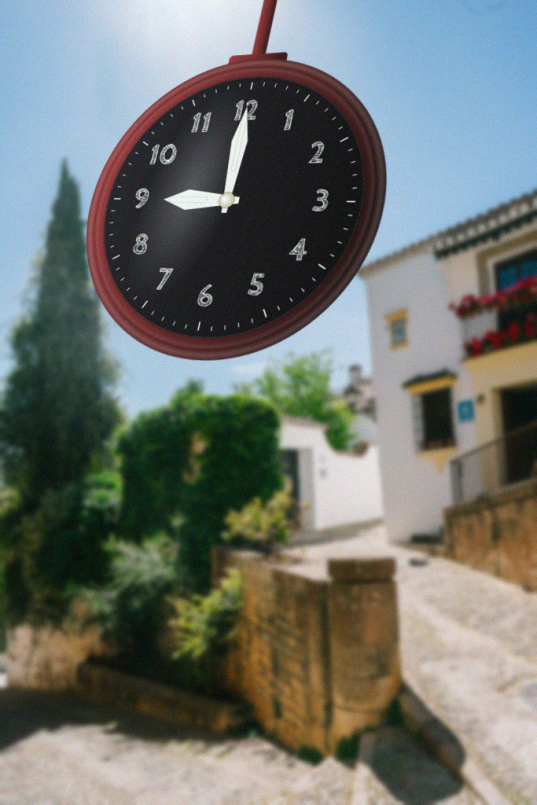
9:00
